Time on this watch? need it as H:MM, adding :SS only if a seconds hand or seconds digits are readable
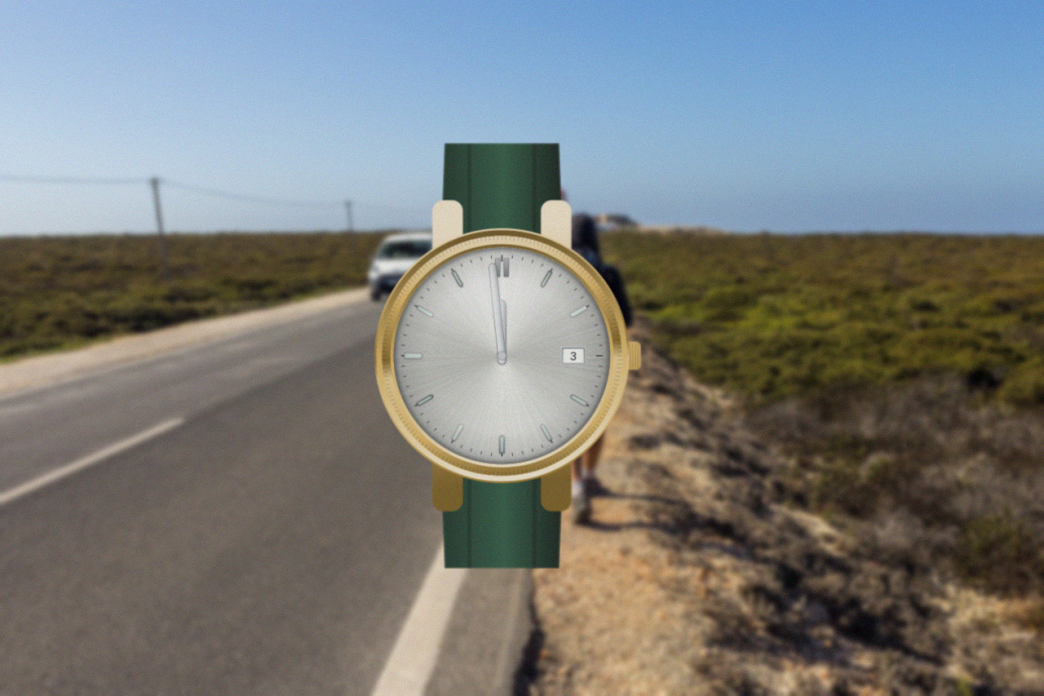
11:59
